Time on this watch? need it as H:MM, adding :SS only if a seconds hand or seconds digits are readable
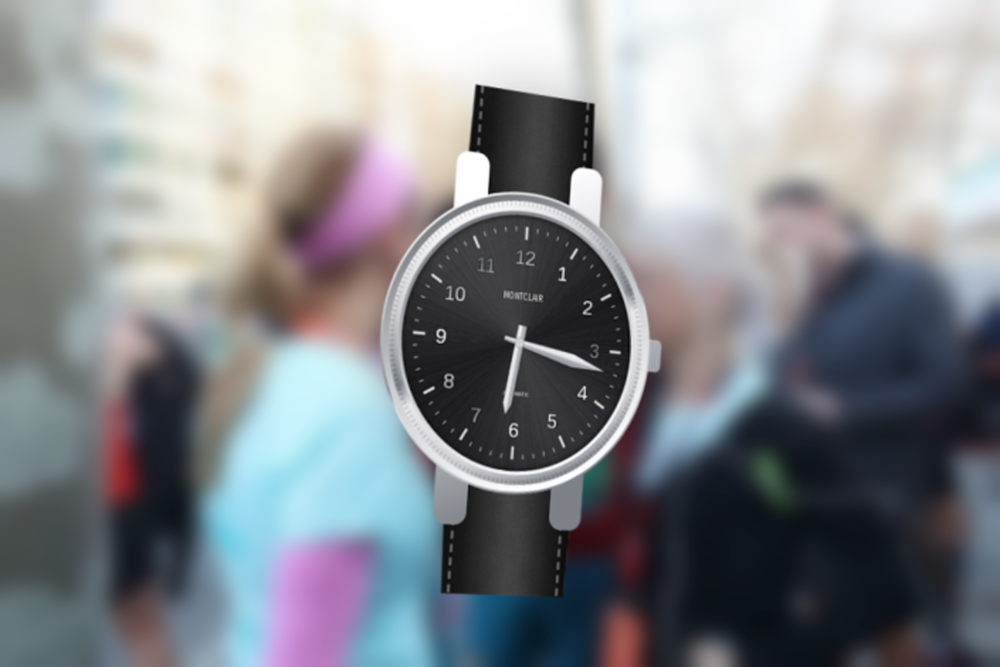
6:17
